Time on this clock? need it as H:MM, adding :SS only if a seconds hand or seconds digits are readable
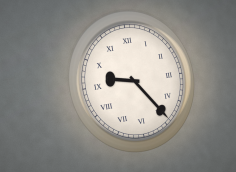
9:24
